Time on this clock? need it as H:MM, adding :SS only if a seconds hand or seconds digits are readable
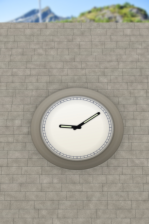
9:09
